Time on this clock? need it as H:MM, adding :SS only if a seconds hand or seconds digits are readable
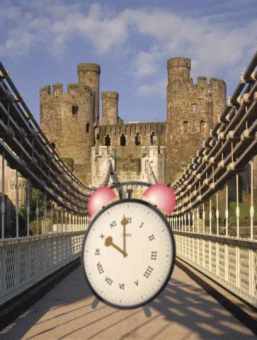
9:59
